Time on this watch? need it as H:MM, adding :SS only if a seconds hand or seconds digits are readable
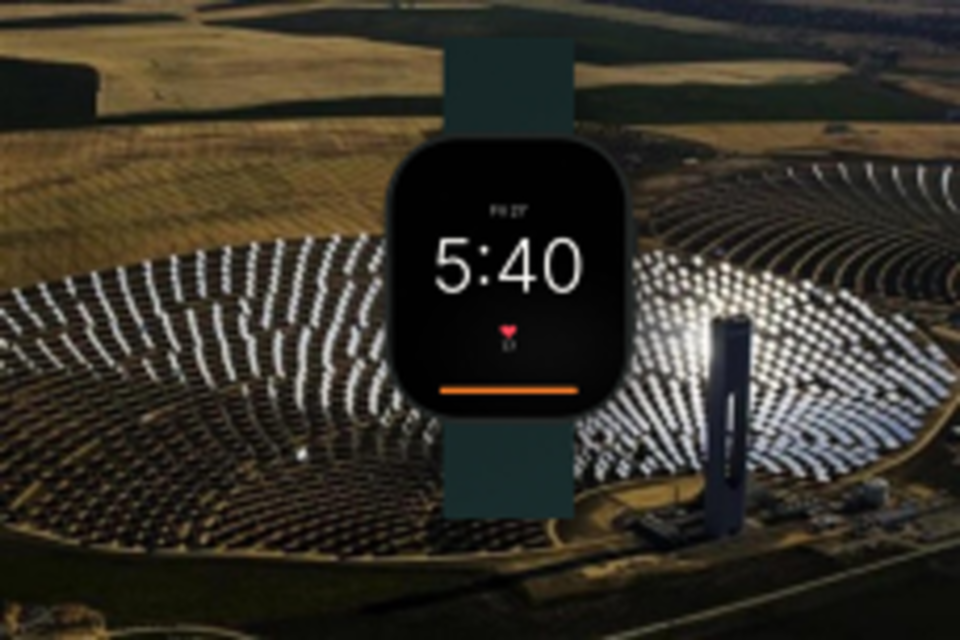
5:40
